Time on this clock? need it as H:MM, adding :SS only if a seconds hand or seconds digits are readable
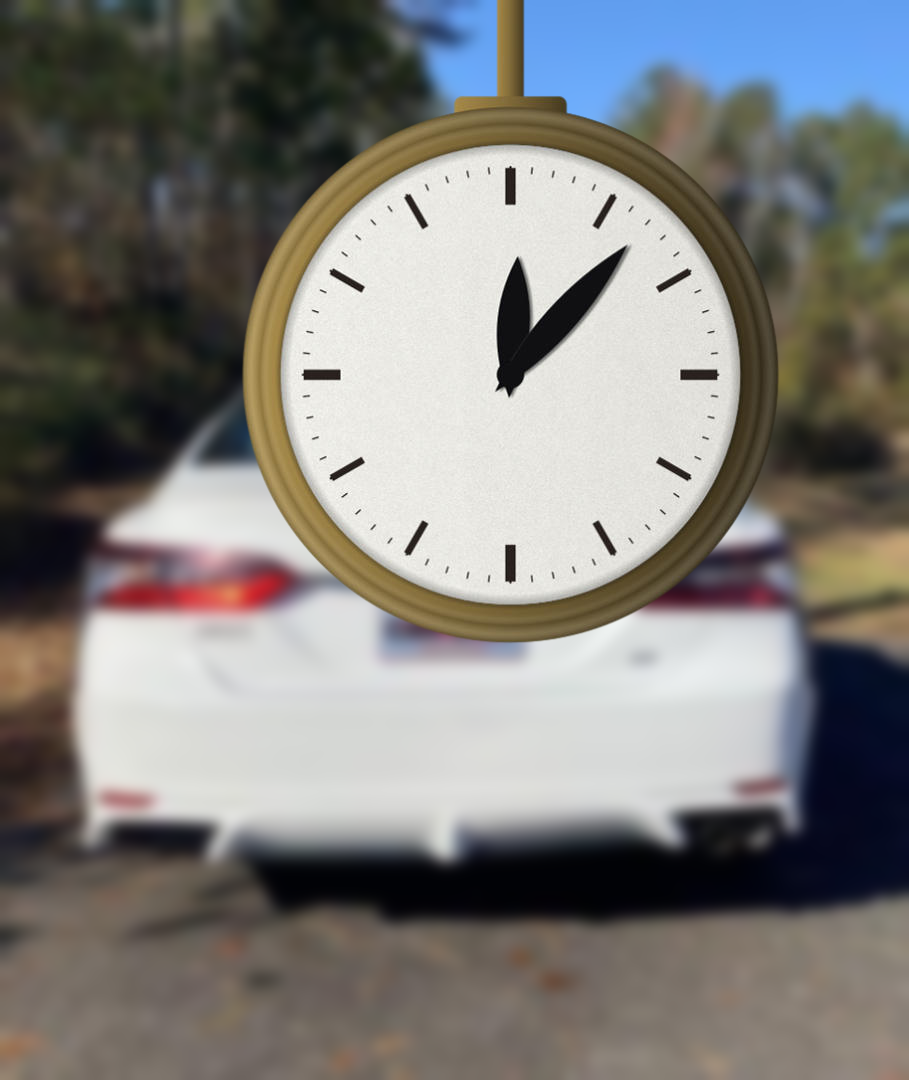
12:07
